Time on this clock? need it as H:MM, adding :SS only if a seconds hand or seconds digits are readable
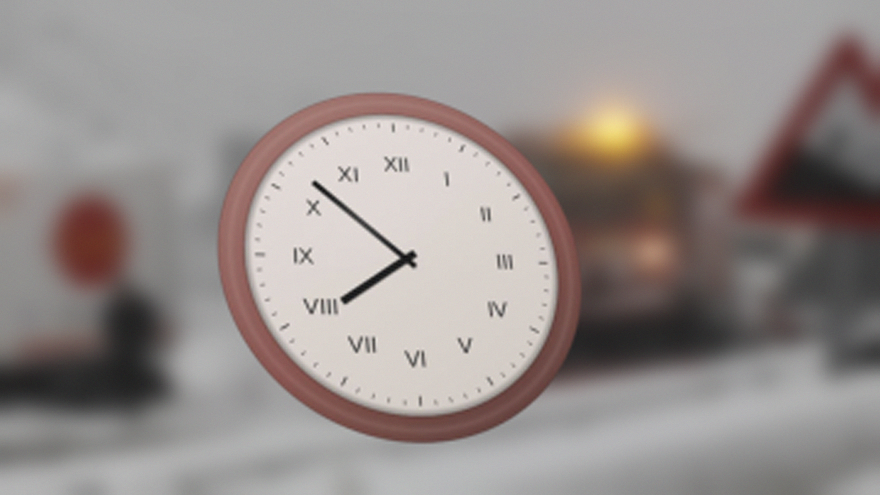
7:52
